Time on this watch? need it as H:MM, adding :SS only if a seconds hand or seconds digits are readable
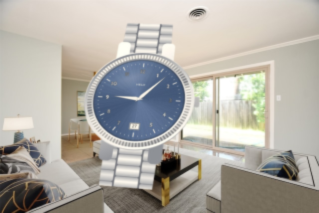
9:07
